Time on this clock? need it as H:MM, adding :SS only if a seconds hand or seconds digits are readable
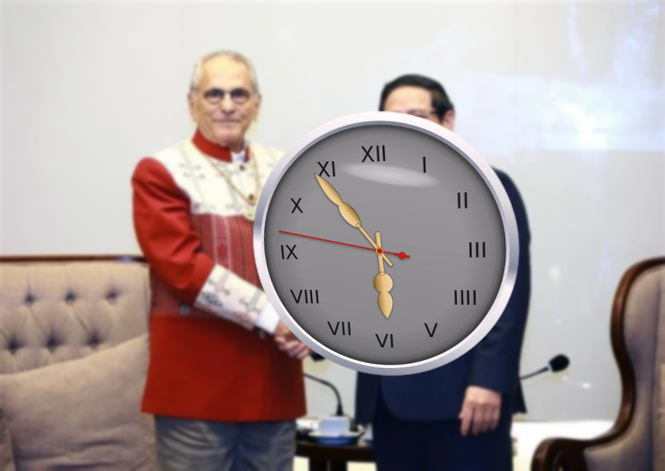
5:53:47
